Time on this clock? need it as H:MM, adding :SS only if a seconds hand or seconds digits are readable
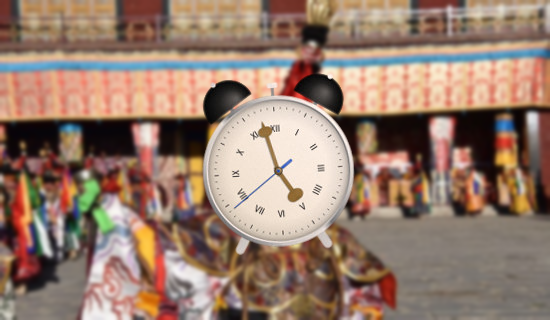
4:57:39
